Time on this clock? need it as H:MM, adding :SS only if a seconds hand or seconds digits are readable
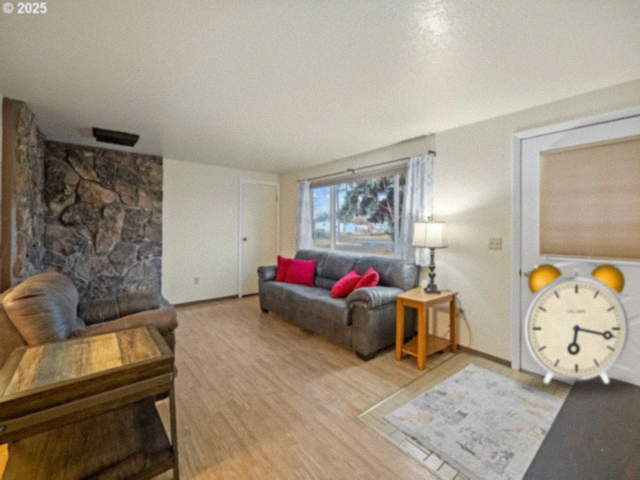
6:17
